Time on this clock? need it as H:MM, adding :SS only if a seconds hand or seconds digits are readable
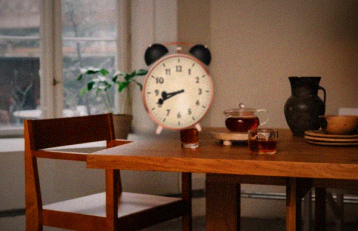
8:41
